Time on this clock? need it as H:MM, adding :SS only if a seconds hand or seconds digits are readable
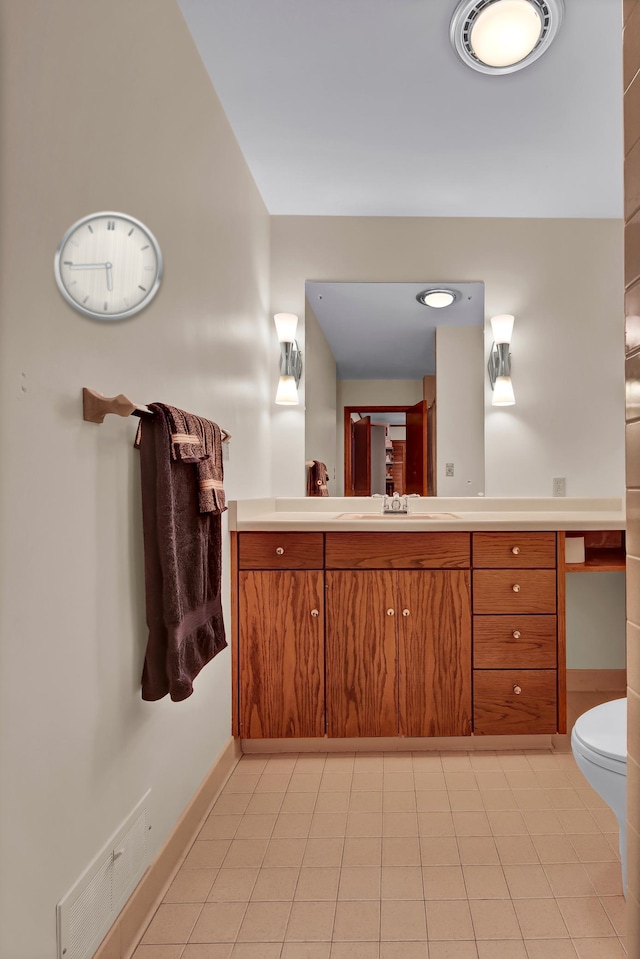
5:44
